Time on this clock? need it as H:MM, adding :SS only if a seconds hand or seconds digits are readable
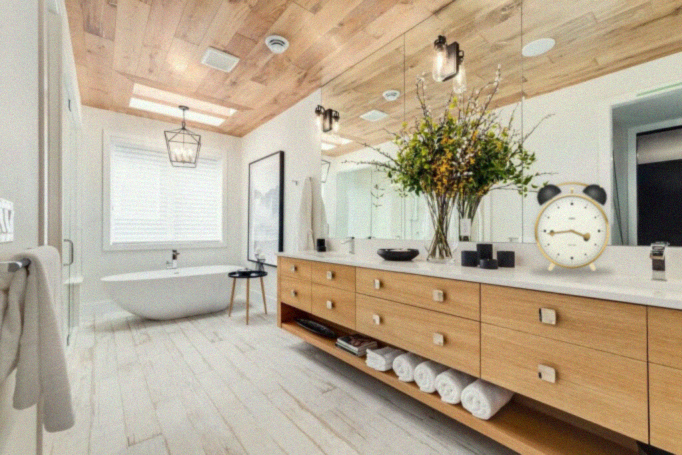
3:44
